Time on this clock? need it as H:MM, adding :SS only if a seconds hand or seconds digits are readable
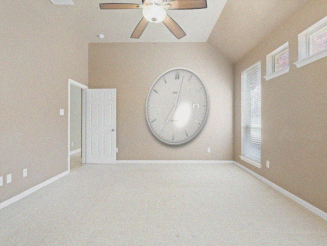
7:02
